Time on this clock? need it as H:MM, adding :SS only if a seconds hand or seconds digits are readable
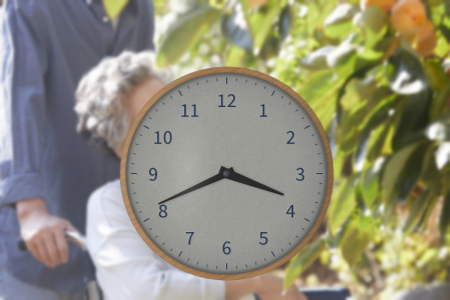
3:41
